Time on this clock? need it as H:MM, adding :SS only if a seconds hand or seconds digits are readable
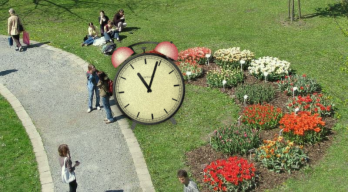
11:04
